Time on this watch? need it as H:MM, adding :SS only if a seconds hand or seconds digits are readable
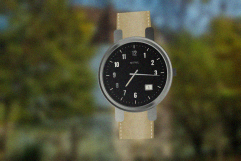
7:16
